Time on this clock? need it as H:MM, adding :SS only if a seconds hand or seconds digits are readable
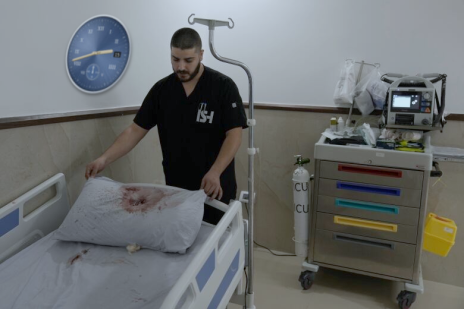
2:42
